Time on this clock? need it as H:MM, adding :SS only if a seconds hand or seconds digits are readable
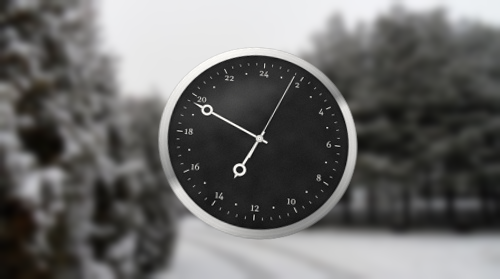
13:49:04
